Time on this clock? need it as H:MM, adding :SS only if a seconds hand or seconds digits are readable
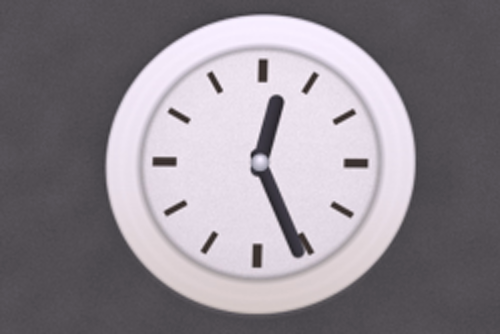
12:26
